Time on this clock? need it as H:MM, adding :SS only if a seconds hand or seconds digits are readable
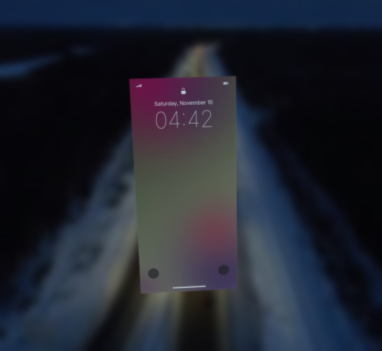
4:42
